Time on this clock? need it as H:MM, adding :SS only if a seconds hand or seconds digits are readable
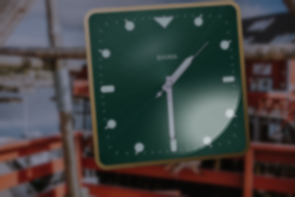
1:30:08
